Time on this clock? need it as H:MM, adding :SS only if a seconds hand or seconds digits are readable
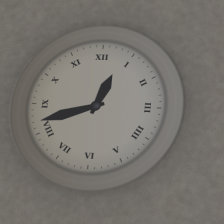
12:42
